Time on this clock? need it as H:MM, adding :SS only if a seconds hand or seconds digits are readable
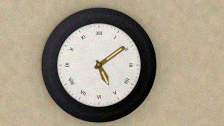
5:09
